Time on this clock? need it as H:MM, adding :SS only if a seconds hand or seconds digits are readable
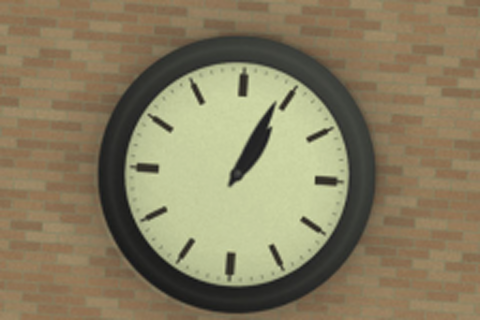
1:04
